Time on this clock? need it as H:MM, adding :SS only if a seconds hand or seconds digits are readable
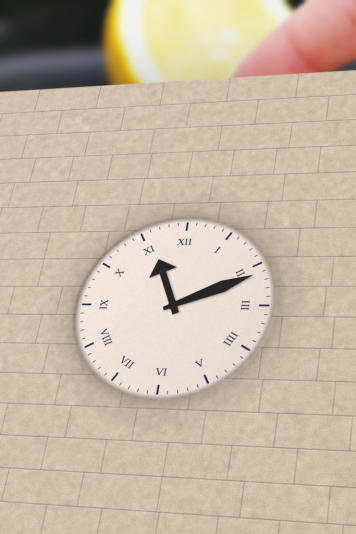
11:11
